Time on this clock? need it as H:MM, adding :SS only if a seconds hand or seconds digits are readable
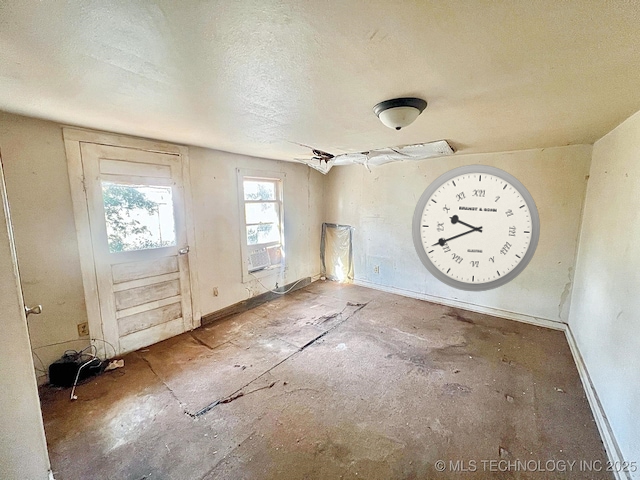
9:41
